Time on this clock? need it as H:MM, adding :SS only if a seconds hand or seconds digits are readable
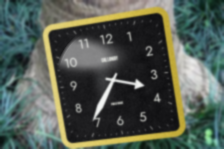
3:36
